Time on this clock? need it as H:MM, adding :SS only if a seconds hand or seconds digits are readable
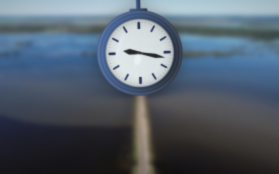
9:17
